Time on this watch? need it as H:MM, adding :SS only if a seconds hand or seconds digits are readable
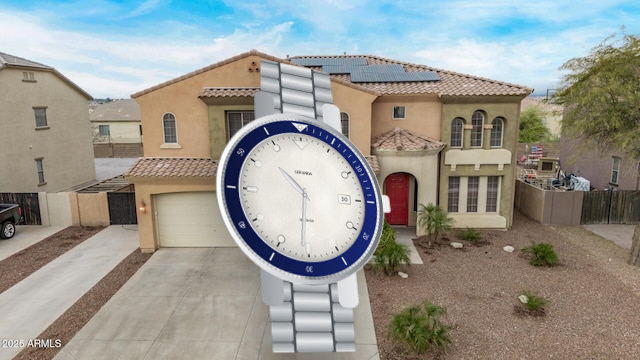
10:31
